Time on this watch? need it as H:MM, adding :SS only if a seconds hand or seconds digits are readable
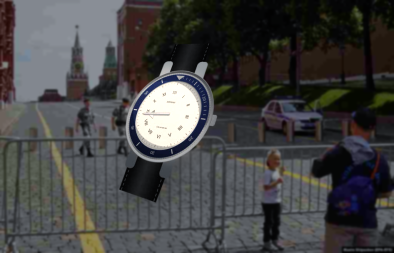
8:44
